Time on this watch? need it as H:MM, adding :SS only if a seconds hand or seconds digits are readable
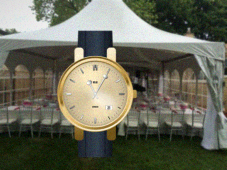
11:05
